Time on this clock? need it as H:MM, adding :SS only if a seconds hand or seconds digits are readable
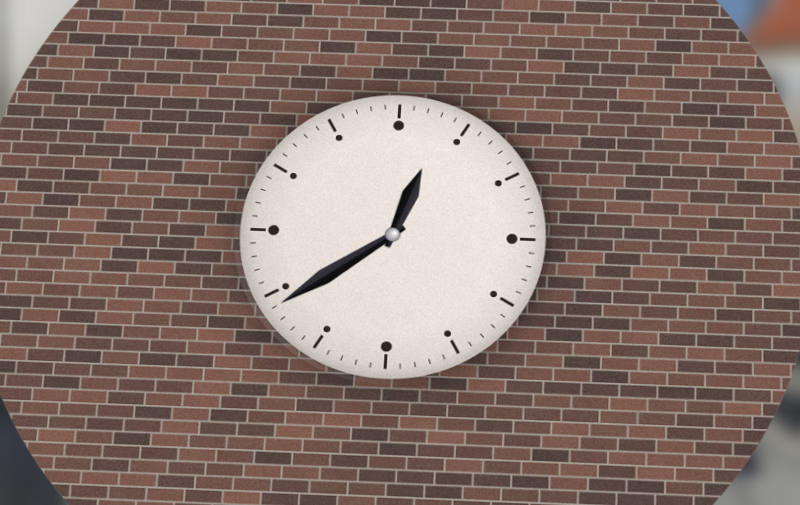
12:39
